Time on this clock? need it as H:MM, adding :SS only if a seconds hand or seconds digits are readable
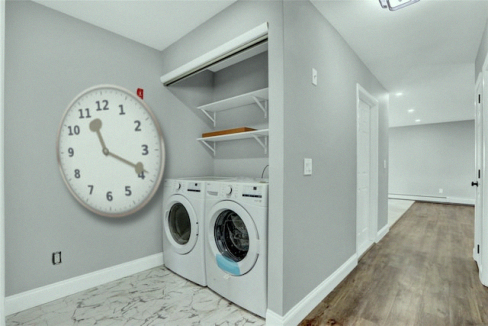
11:19
